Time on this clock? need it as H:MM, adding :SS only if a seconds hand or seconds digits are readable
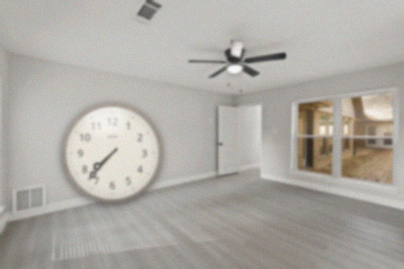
7:37
